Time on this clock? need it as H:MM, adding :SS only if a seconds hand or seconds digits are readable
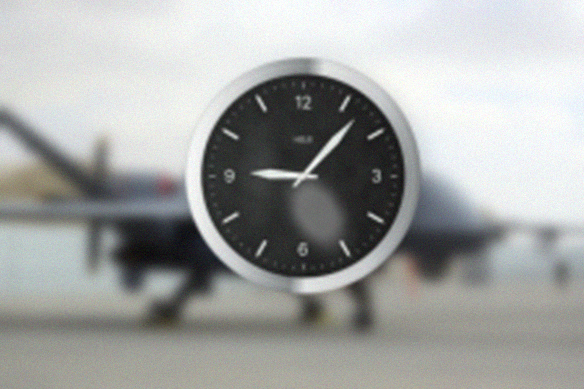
9:07
